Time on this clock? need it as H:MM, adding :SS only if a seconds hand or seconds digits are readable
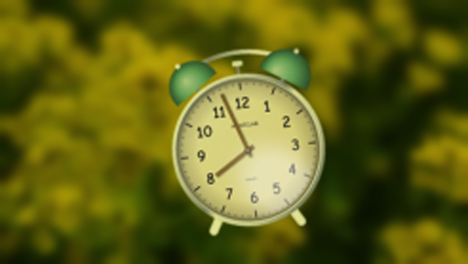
7:57
